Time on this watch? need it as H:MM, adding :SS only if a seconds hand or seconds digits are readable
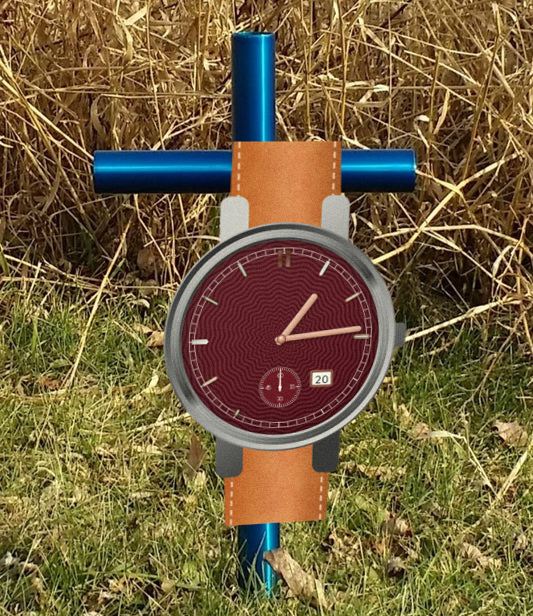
1:14
